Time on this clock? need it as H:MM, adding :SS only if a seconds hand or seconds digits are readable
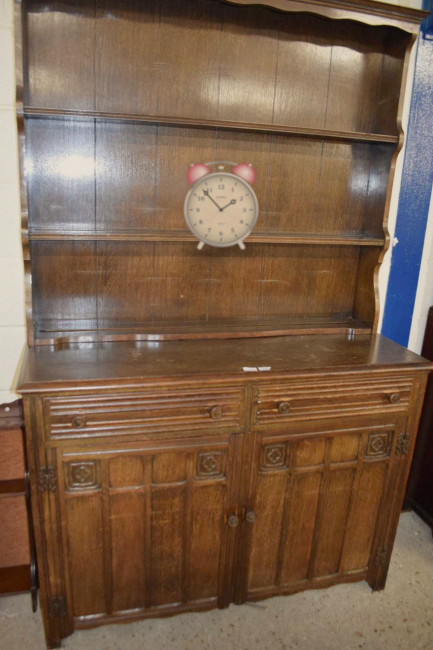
1:53
